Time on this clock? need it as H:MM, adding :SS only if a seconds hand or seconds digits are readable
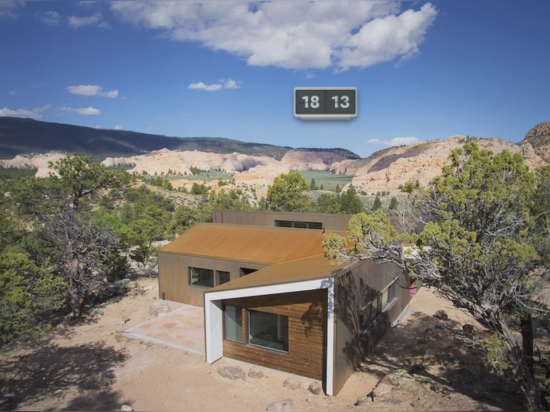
18:13
